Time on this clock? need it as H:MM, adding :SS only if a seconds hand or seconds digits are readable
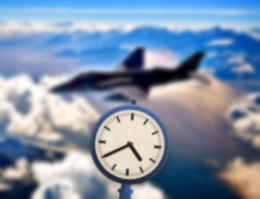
4:40
